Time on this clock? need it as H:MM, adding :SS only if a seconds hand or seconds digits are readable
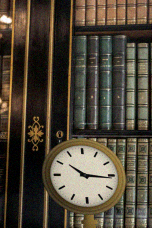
10:16
